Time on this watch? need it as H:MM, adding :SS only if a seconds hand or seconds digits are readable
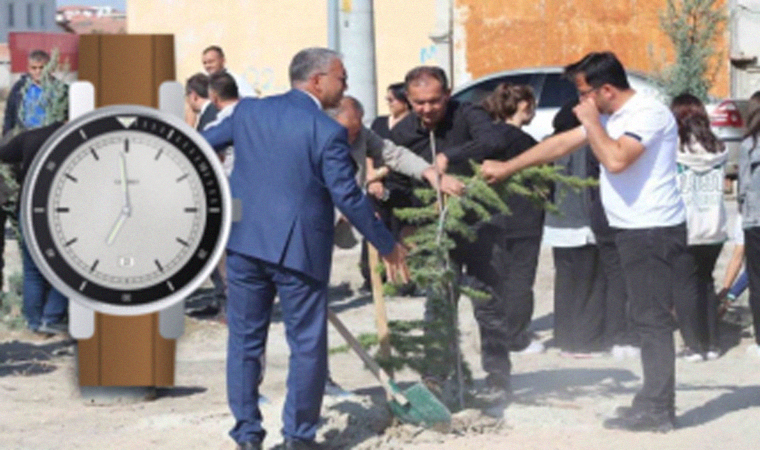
6:59
